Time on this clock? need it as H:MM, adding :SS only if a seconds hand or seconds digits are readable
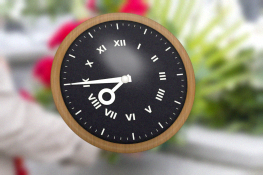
7:45
